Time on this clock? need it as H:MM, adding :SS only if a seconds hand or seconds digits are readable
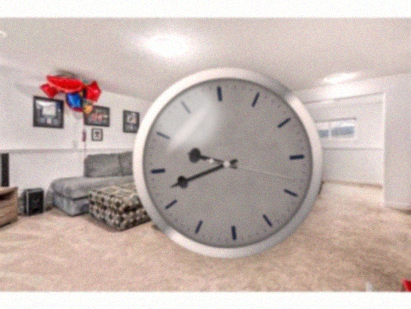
9:42:18
